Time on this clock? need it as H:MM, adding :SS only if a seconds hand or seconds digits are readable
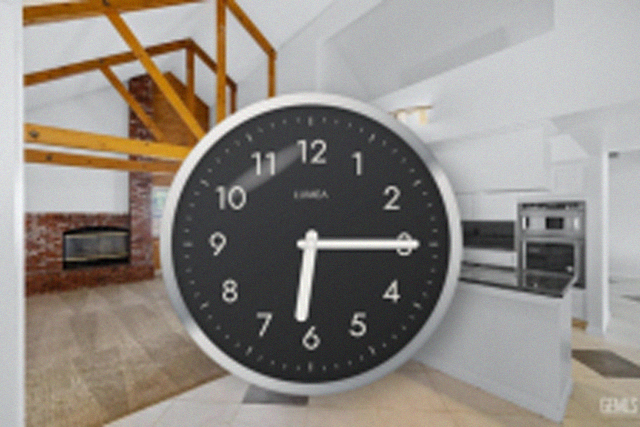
6:15
